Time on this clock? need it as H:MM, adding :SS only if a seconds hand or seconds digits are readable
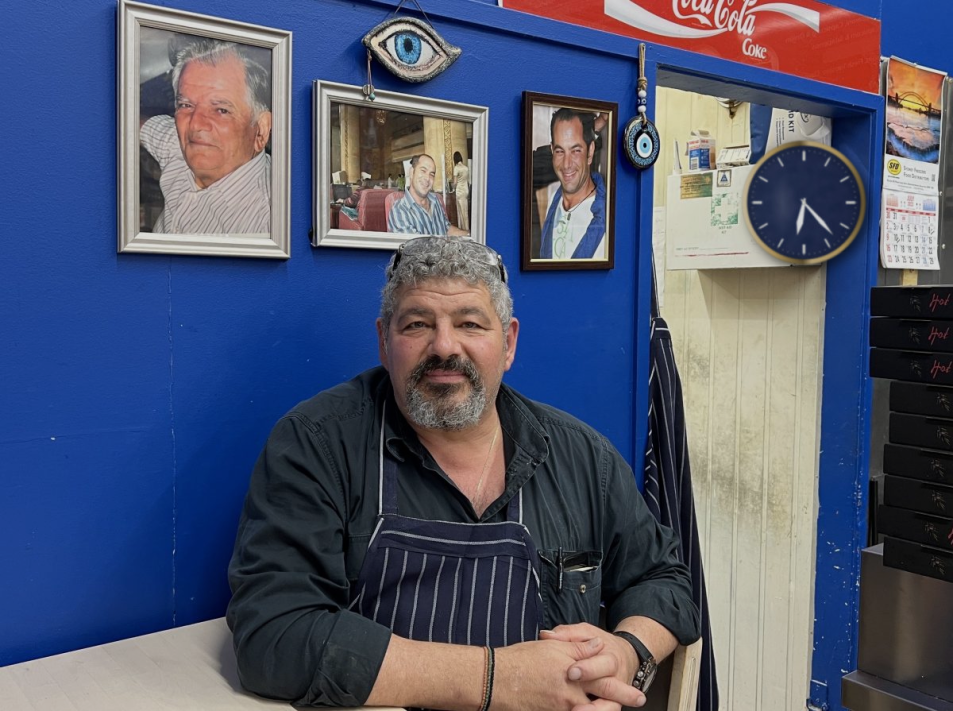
6:23
